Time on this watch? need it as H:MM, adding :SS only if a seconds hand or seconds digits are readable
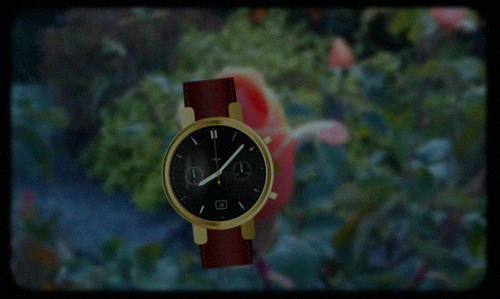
8:08
